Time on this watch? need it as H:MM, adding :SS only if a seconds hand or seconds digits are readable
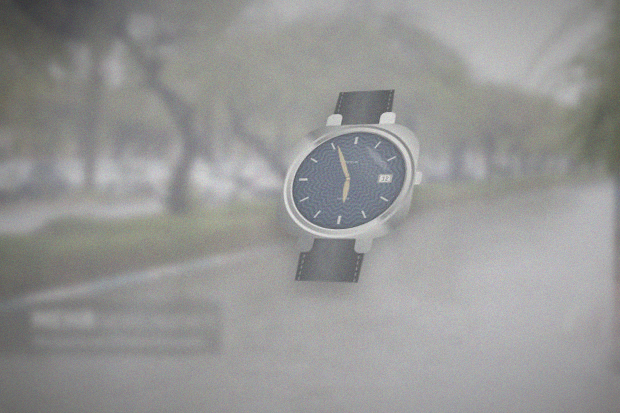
5:56
